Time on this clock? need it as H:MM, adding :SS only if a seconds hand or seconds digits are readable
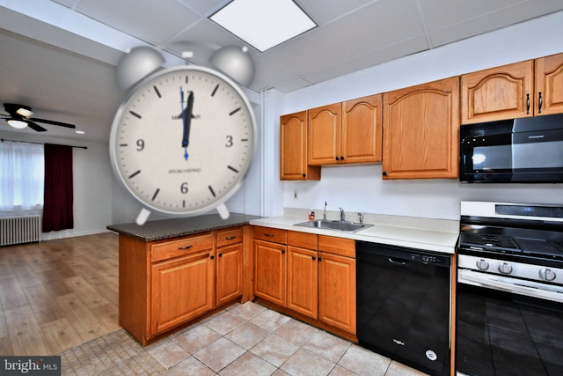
12:00:59
